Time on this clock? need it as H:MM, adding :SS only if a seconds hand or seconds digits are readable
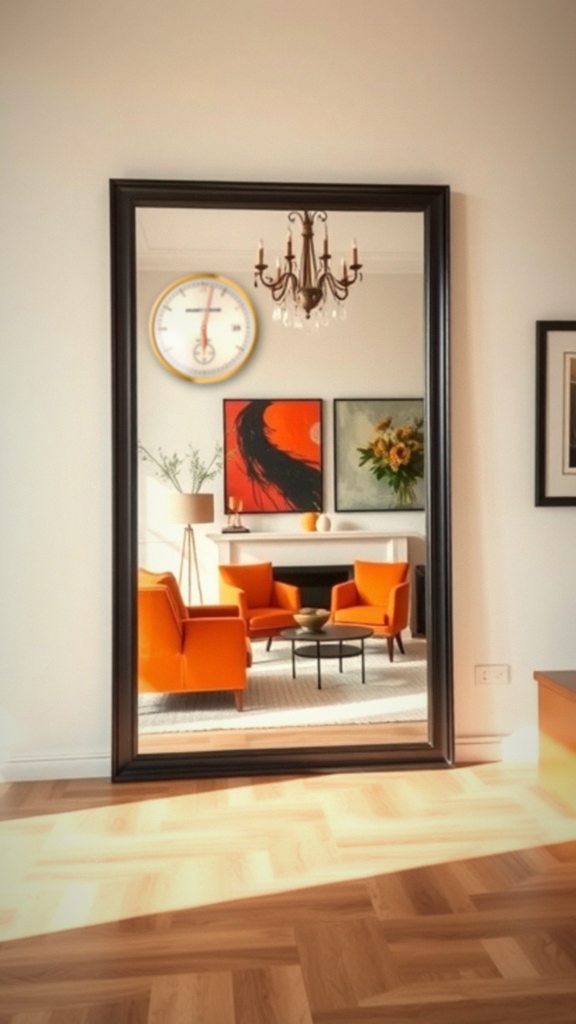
6:02
